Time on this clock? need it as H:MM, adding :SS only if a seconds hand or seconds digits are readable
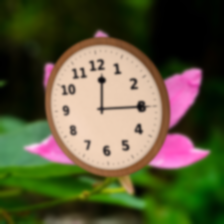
12:15
